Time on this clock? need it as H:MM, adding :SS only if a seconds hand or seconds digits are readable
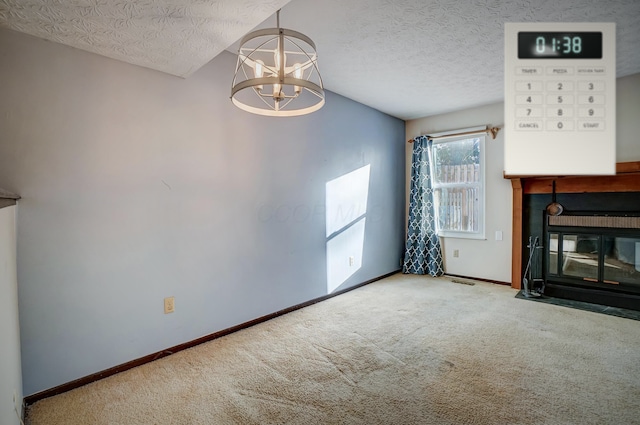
1:38
